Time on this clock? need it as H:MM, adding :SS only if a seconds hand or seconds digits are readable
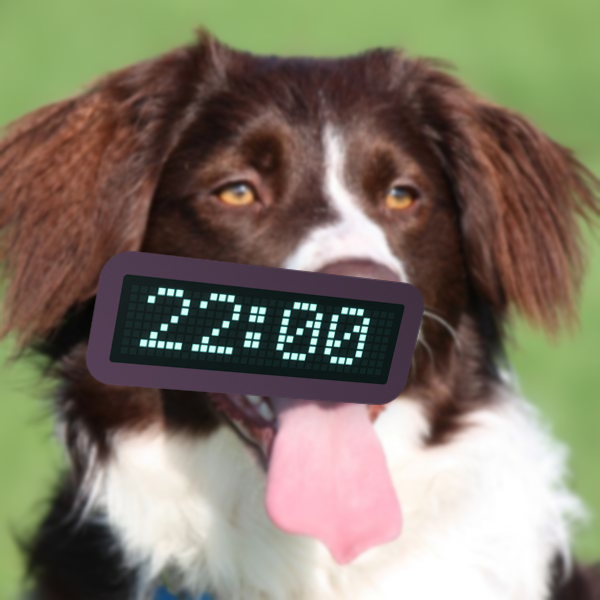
22:00
